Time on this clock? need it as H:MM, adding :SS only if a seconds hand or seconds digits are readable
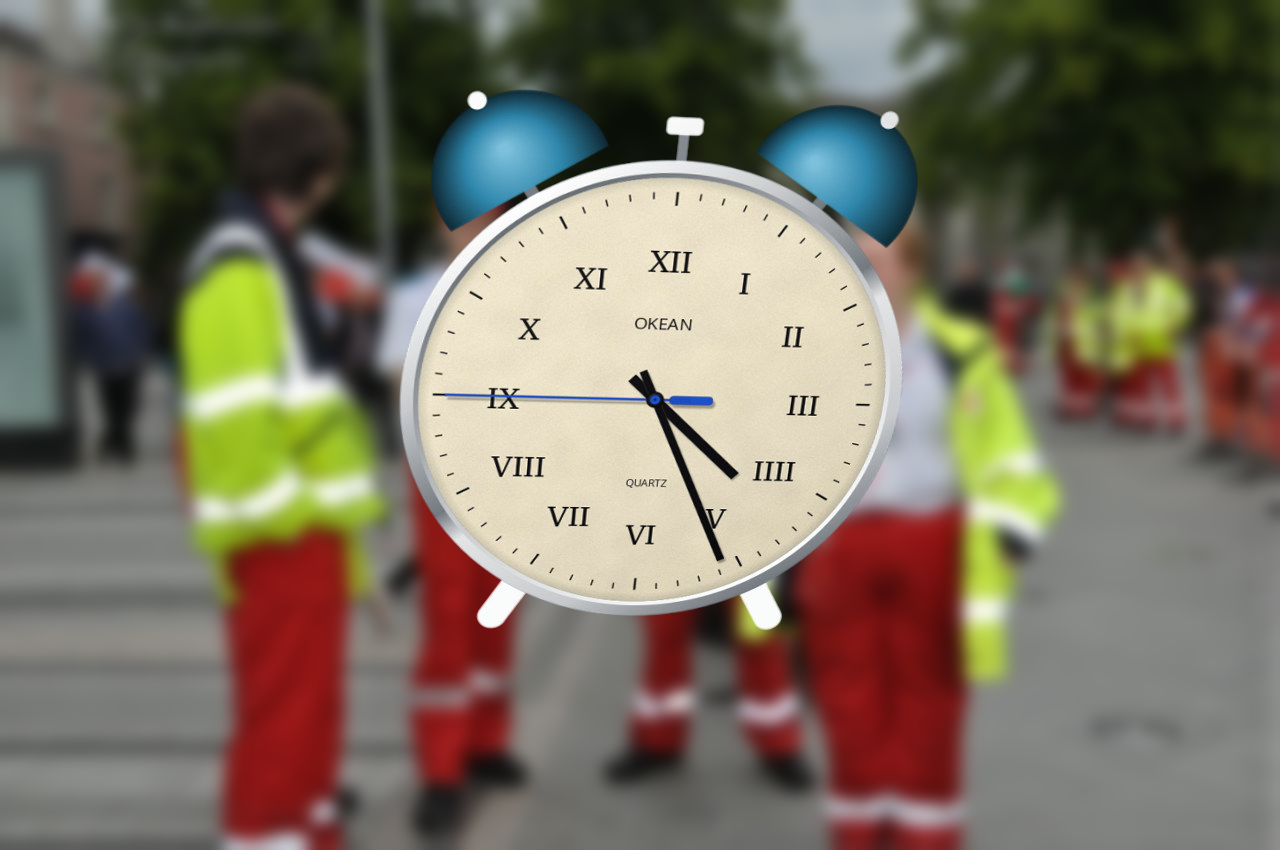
4:25:45
